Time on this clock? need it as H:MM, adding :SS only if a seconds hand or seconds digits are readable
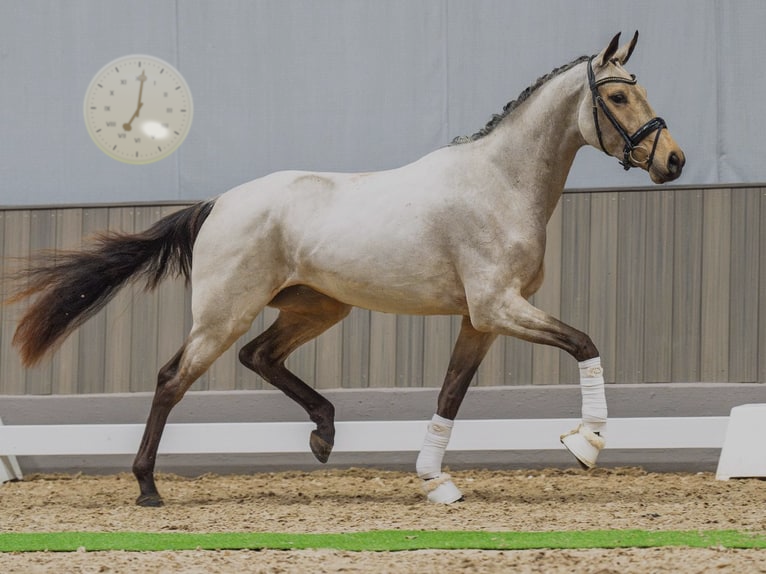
7:01
